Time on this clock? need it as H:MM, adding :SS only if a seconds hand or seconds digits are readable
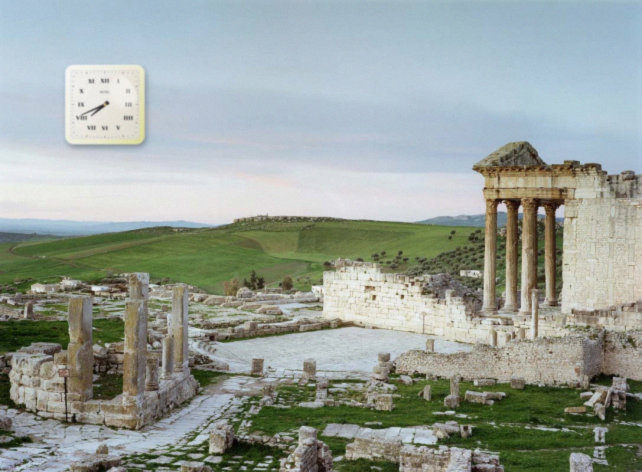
7:41
